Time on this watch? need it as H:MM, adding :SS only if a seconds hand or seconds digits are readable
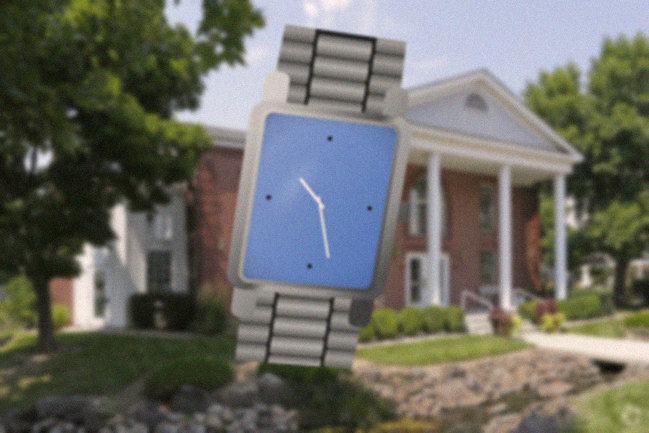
10:27
